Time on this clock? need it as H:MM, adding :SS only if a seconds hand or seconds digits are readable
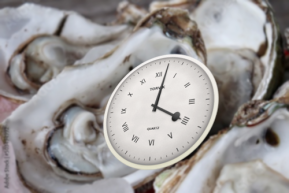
4:02
